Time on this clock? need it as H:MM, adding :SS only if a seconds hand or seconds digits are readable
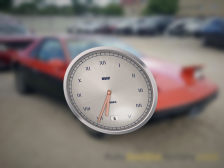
6:35
